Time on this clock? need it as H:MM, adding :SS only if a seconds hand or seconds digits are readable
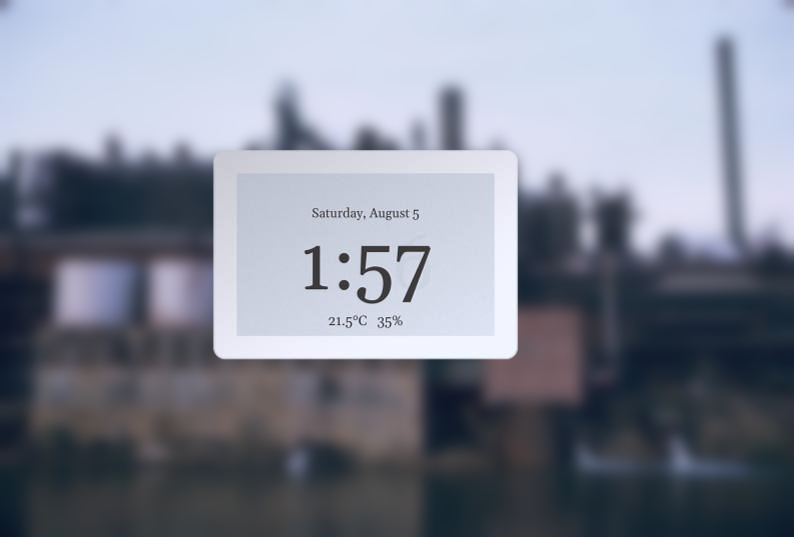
1:57
